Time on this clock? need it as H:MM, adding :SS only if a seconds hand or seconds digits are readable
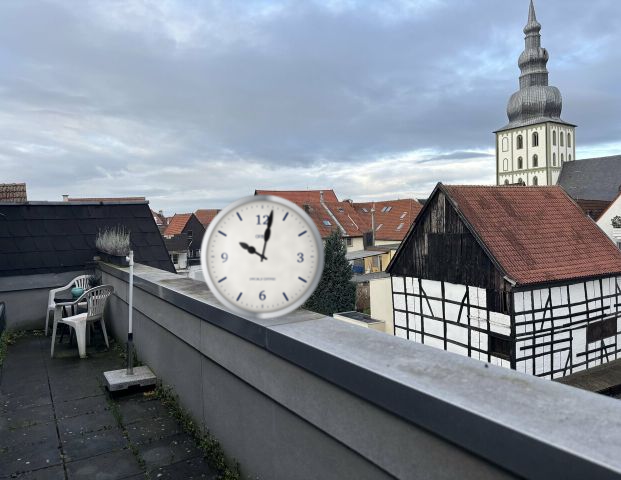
10:02
